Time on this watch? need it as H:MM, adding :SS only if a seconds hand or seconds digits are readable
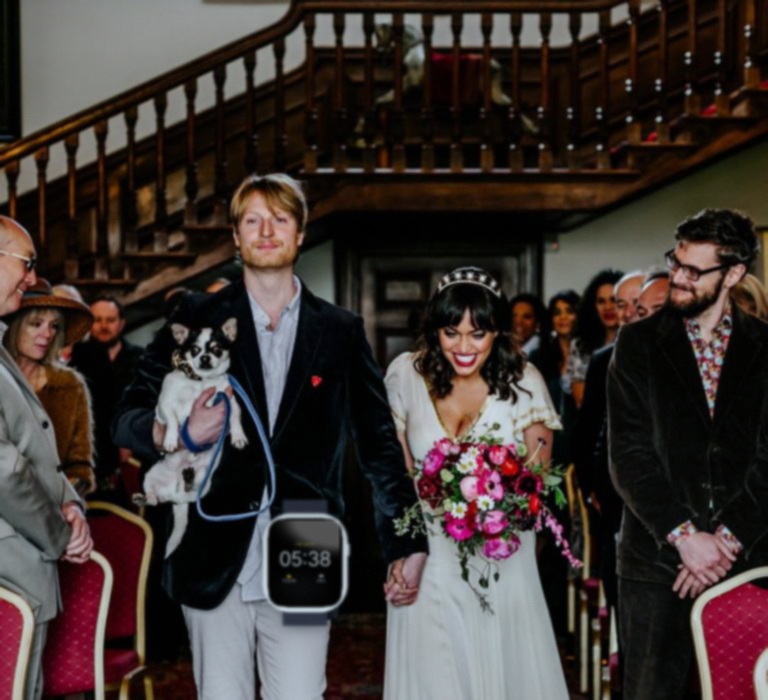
5:38
